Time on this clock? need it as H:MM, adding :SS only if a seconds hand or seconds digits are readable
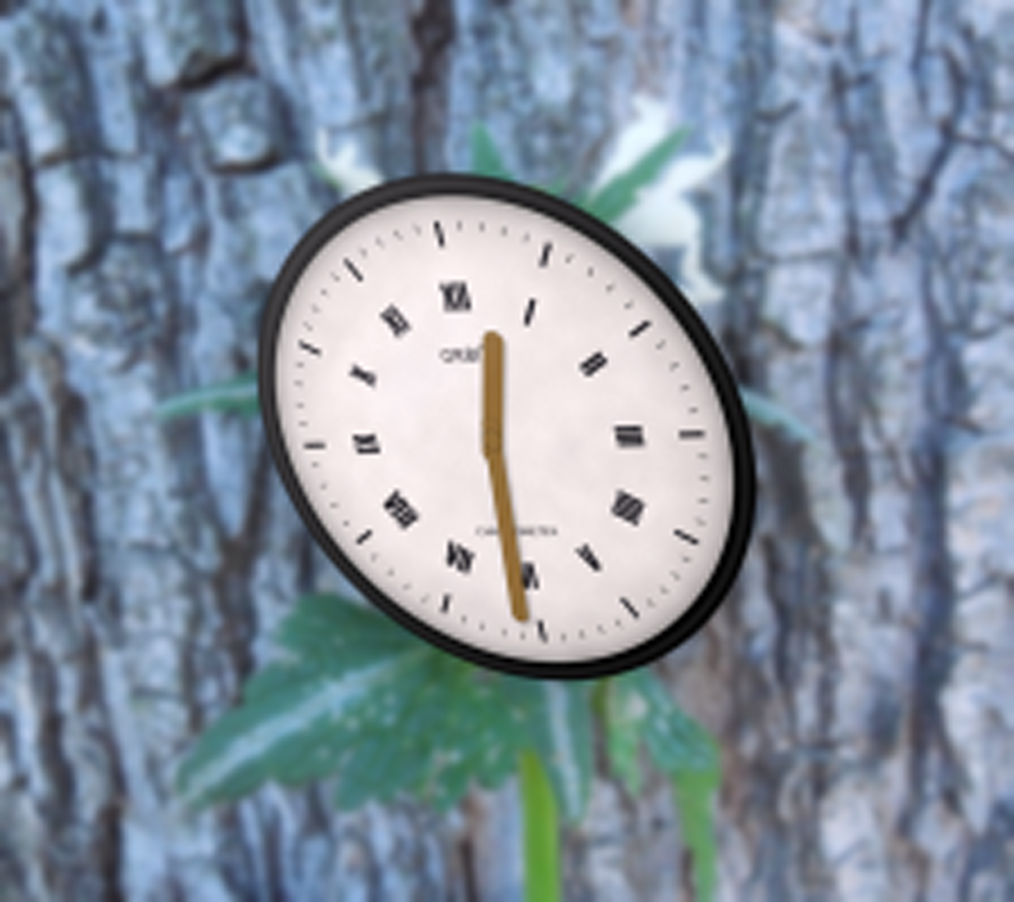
12:31
